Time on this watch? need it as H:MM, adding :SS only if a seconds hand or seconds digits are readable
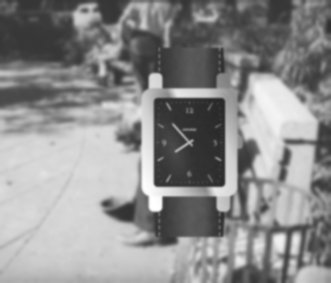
7:53
